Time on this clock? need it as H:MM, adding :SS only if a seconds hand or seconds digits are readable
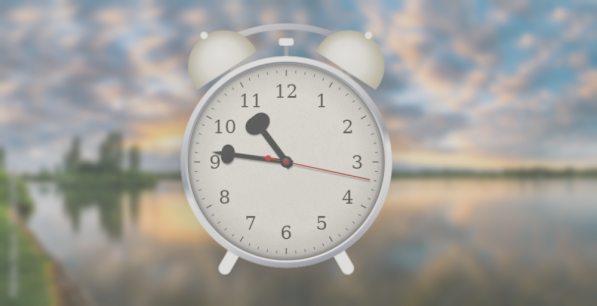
10:46:17
